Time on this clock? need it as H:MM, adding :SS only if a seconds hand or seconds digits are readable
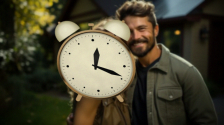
12:19
